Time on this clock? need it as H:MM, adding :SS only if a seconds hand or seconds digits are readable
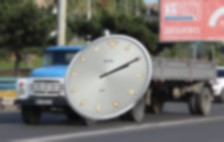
2:10
